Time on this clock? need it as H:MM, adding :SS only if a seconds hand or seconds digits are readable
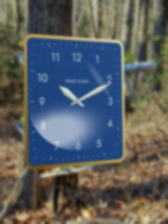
10:11
